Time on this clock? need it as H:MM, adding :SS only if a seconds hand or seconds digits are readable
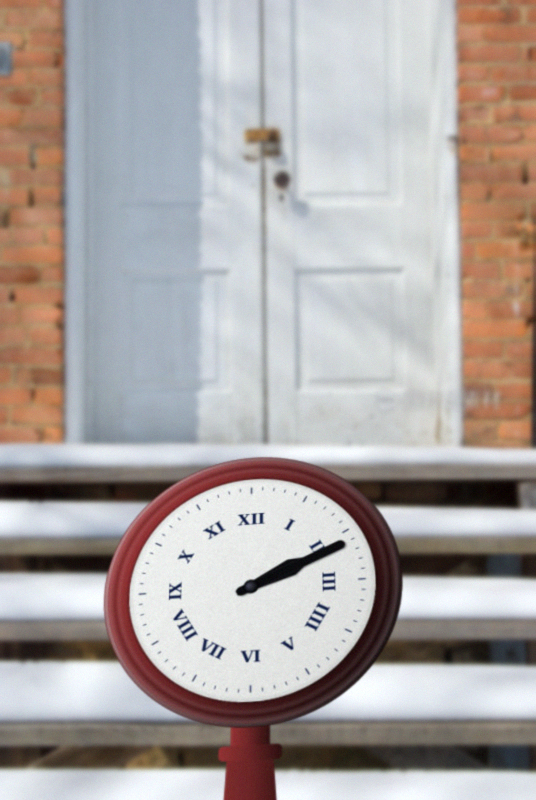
2:11
